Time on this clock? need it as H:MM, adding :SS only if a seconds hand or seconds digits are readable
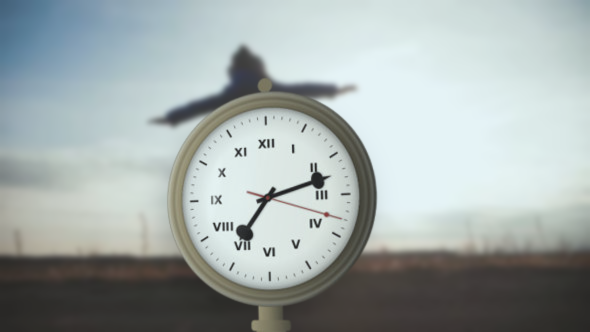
7:12:18
